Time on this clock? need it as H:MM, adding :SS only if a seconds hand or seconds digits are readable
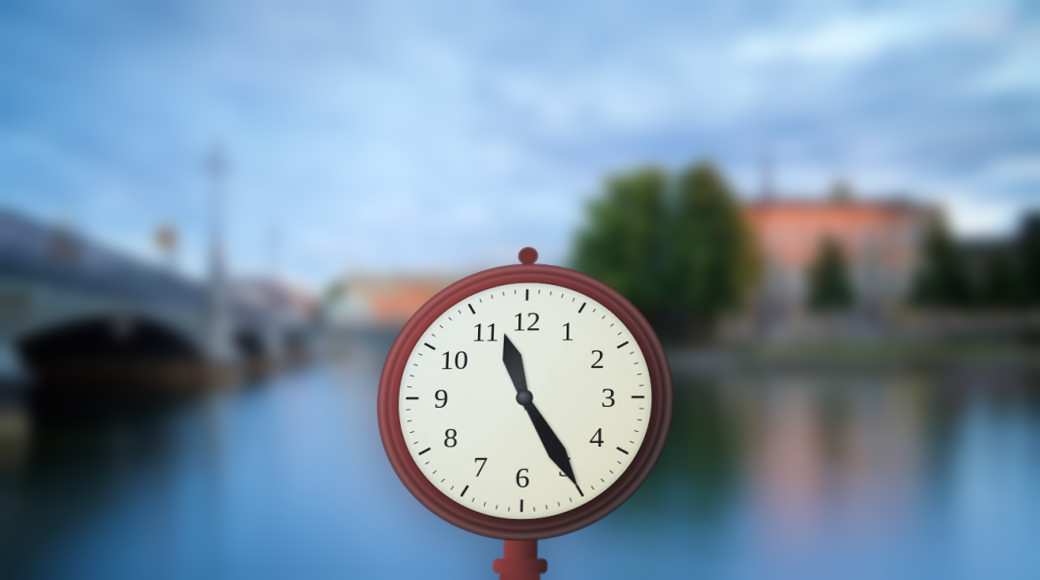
11:25
